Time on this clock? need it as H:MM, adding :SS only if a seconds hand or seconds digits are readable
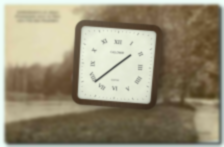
1:38
